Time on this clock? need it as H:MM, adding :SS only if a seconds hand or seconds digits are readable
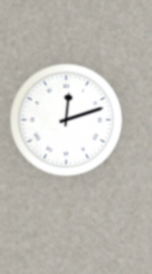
12:12
